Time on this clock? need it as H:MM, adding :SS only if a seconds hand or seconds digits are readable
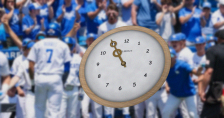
10:55
